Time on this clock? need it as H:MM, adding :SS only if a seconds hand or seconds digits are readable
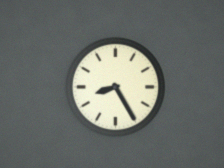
8:25
